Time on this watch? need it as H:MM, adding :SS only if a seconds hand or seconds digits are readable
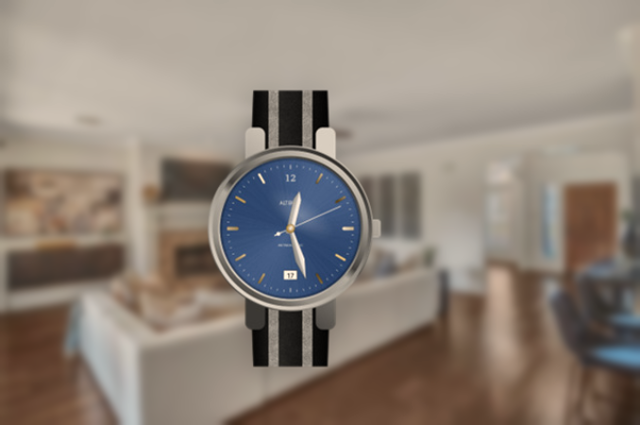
12:27:11
